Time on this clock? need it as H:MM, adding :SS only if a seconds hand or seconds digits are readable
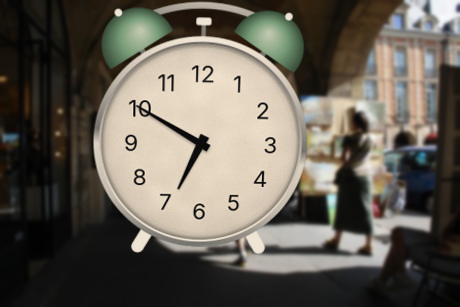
6:50
